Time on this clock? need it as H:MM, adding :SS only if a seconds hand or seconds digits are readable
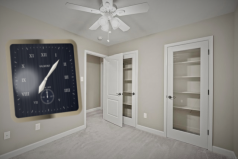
7:07
